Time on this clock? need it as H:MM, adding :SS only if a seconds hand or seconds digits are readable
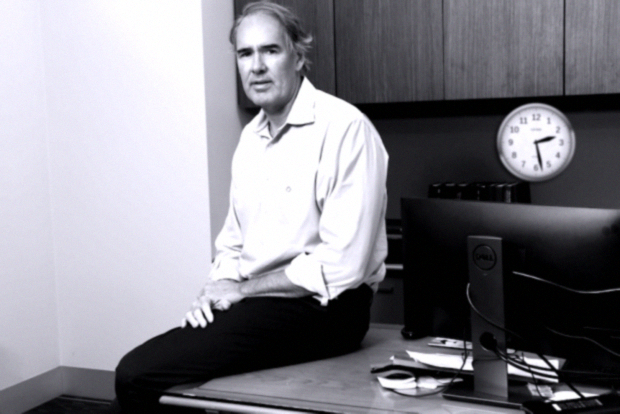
2:28
